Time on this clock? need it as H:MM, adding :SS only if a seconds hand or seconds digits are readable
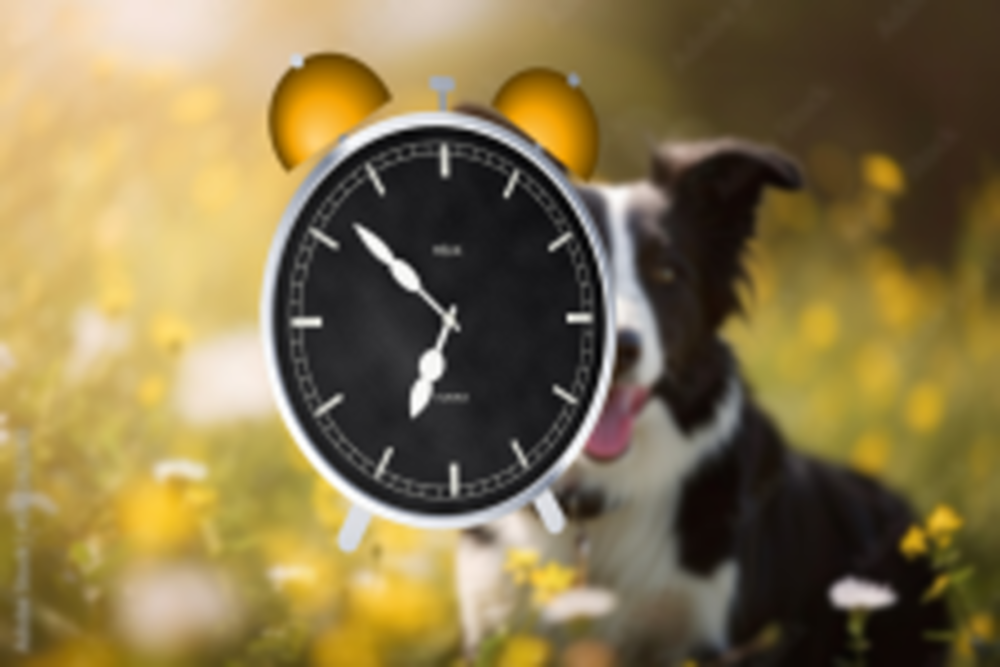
6:52
